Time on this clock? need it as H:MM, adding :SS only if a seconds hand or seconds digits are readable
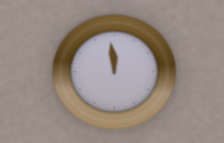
11:59
